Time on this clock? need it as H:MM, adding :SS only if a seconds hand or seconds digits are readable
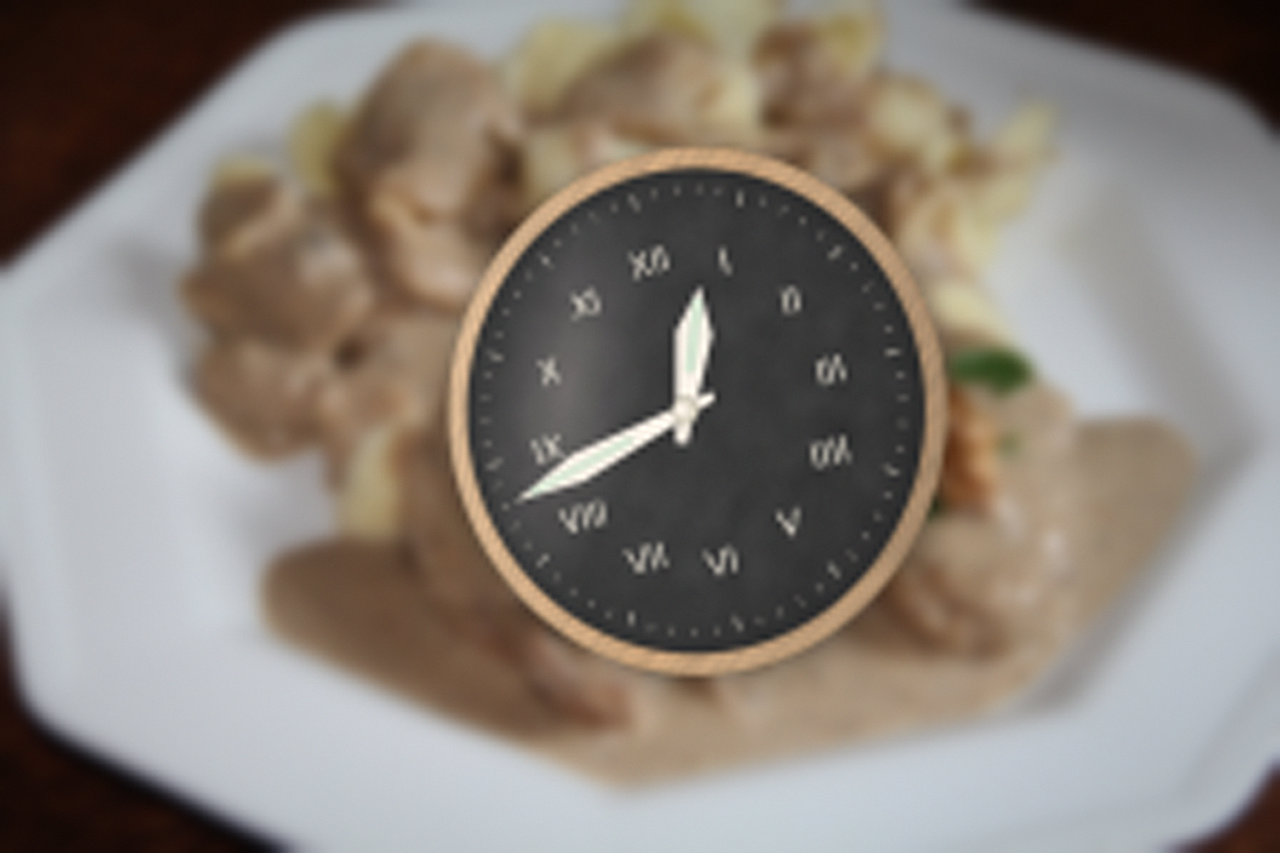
12:43
